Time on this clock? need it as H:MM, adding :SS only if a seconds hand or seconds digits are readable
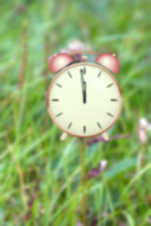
11:59
